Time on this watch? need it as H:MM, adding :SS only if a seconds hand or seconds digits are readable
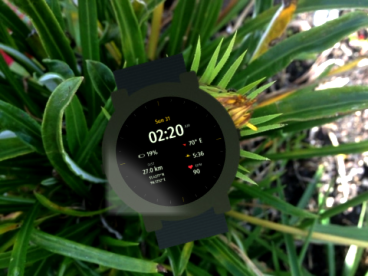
2:20
